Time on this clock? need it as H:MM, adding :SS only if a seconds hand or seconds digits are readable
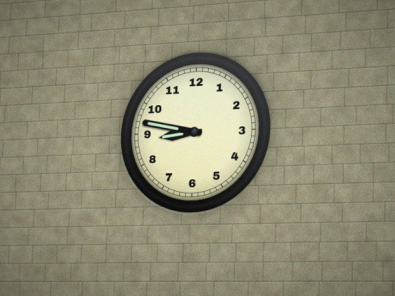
8:47
